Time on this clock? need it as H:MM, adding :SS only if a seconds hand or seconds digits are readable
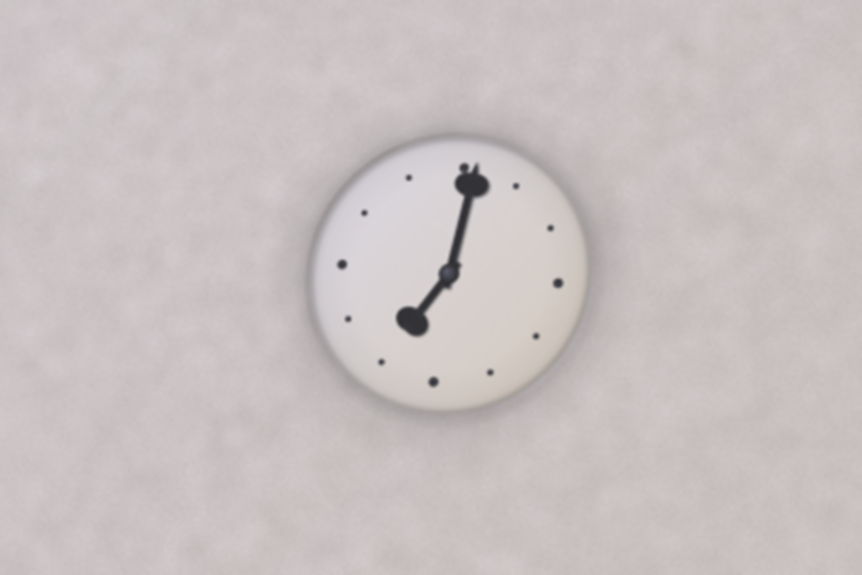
7:01
